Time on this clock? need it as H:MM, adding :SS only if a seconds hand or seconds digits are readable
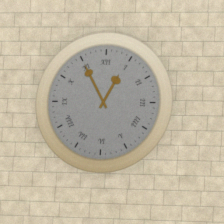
12:55
